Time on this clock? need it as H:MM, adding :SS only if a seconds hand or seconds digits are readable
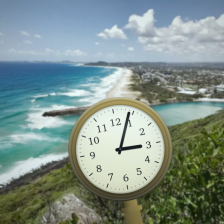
3:04
